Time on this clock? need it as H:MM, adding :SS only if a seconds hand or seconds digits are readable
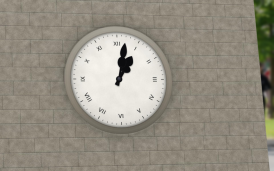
1:02
